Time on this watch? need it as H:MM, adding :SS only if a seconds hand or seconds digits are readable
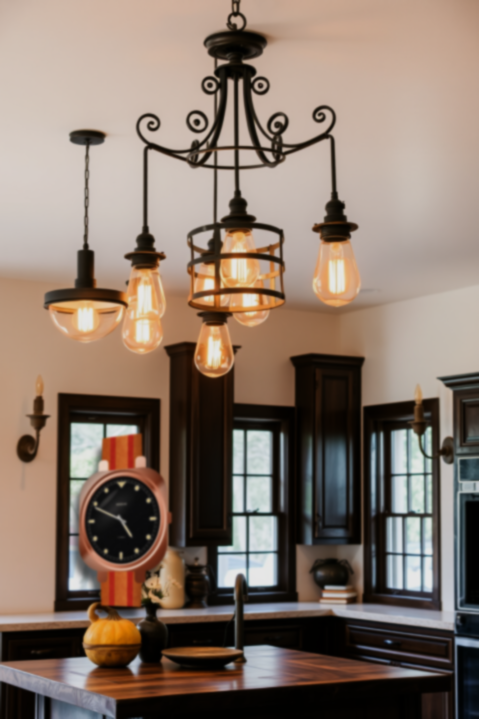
4:49
